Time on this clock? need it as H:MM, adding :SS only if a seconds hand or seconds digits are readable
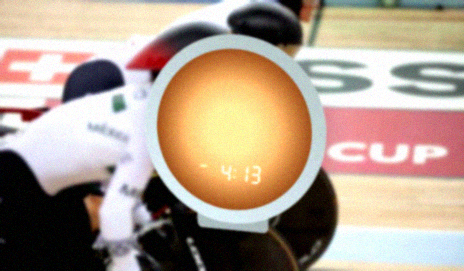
4:13
